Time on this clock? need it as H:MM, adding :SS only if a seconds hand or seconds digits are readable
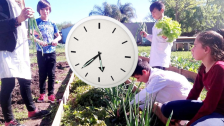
5:38
